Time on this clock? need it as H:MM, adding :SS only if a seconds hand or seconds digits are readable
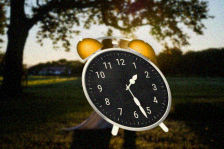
1:27
